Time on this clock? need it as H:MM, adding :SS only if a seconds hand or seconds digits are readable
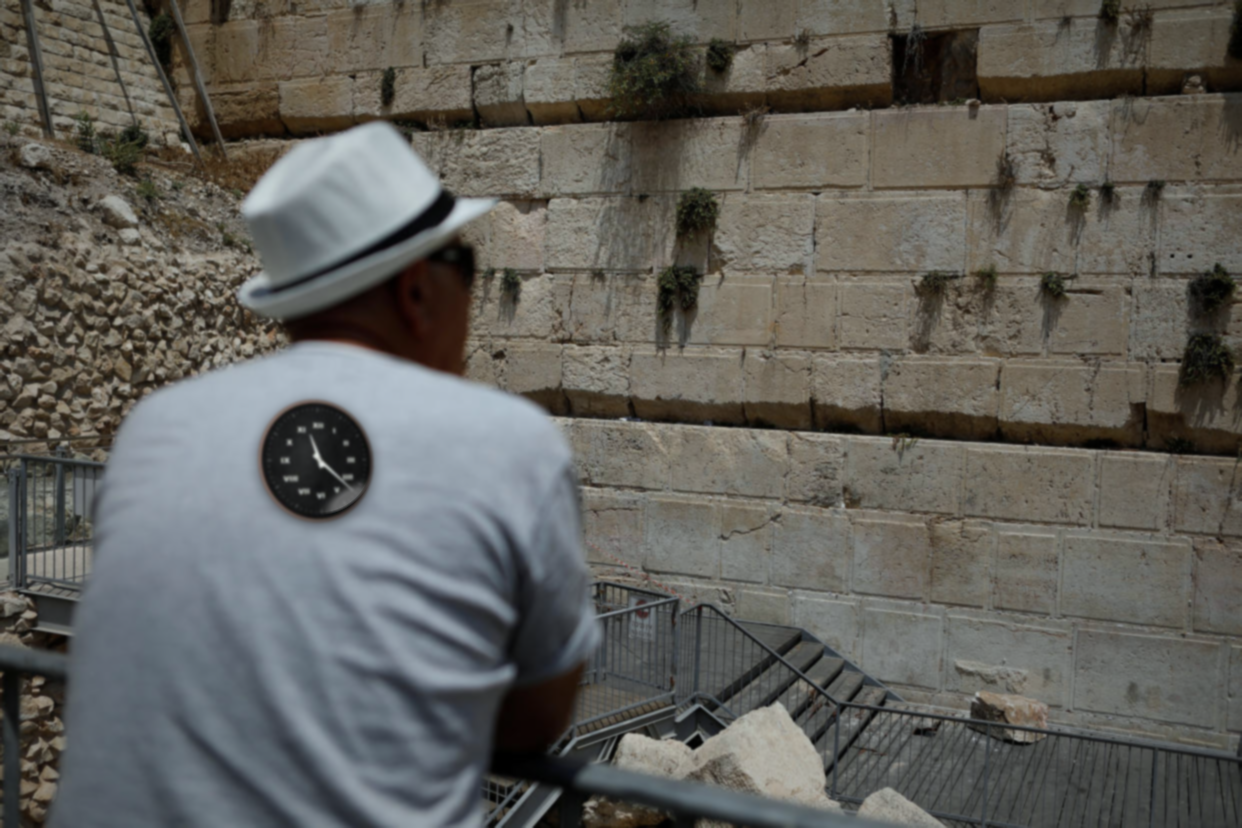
11:22
